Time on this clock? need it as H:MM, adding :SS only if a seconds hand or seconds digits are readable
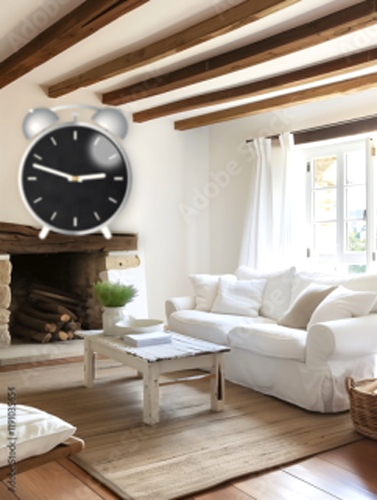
2:48
